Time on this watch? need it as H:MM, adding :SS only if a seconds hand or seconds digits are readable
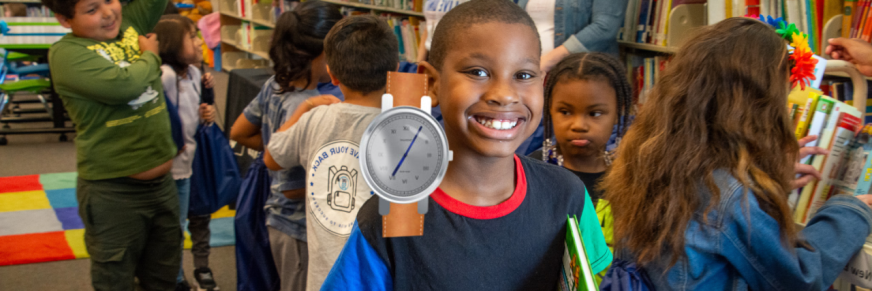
7:05
